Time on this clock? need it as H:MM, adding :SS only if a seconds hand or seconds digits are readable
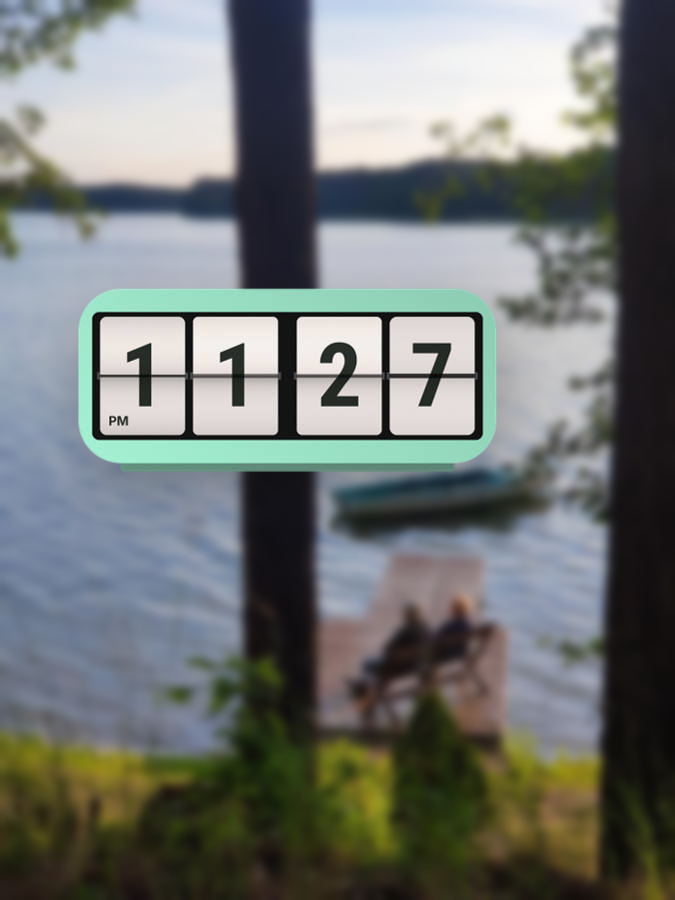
11:27
